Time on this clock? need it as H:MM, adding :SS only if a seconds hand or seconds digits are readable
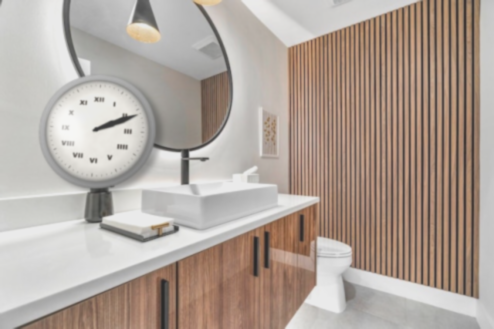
2:11
